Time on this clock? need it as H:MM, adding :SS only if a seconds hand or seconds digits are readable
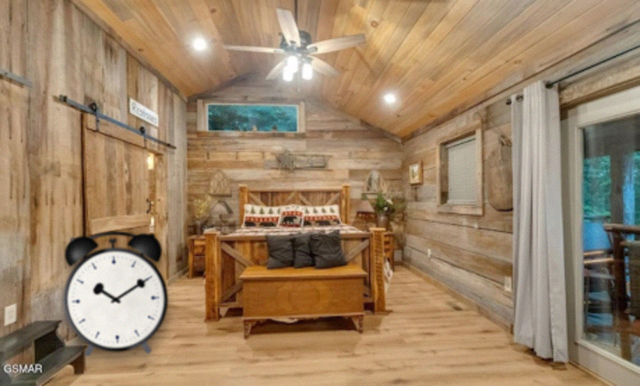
10:10
